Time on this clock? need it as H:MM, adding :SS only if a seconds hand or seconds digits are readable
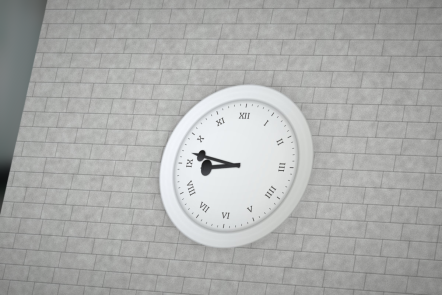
8:47
